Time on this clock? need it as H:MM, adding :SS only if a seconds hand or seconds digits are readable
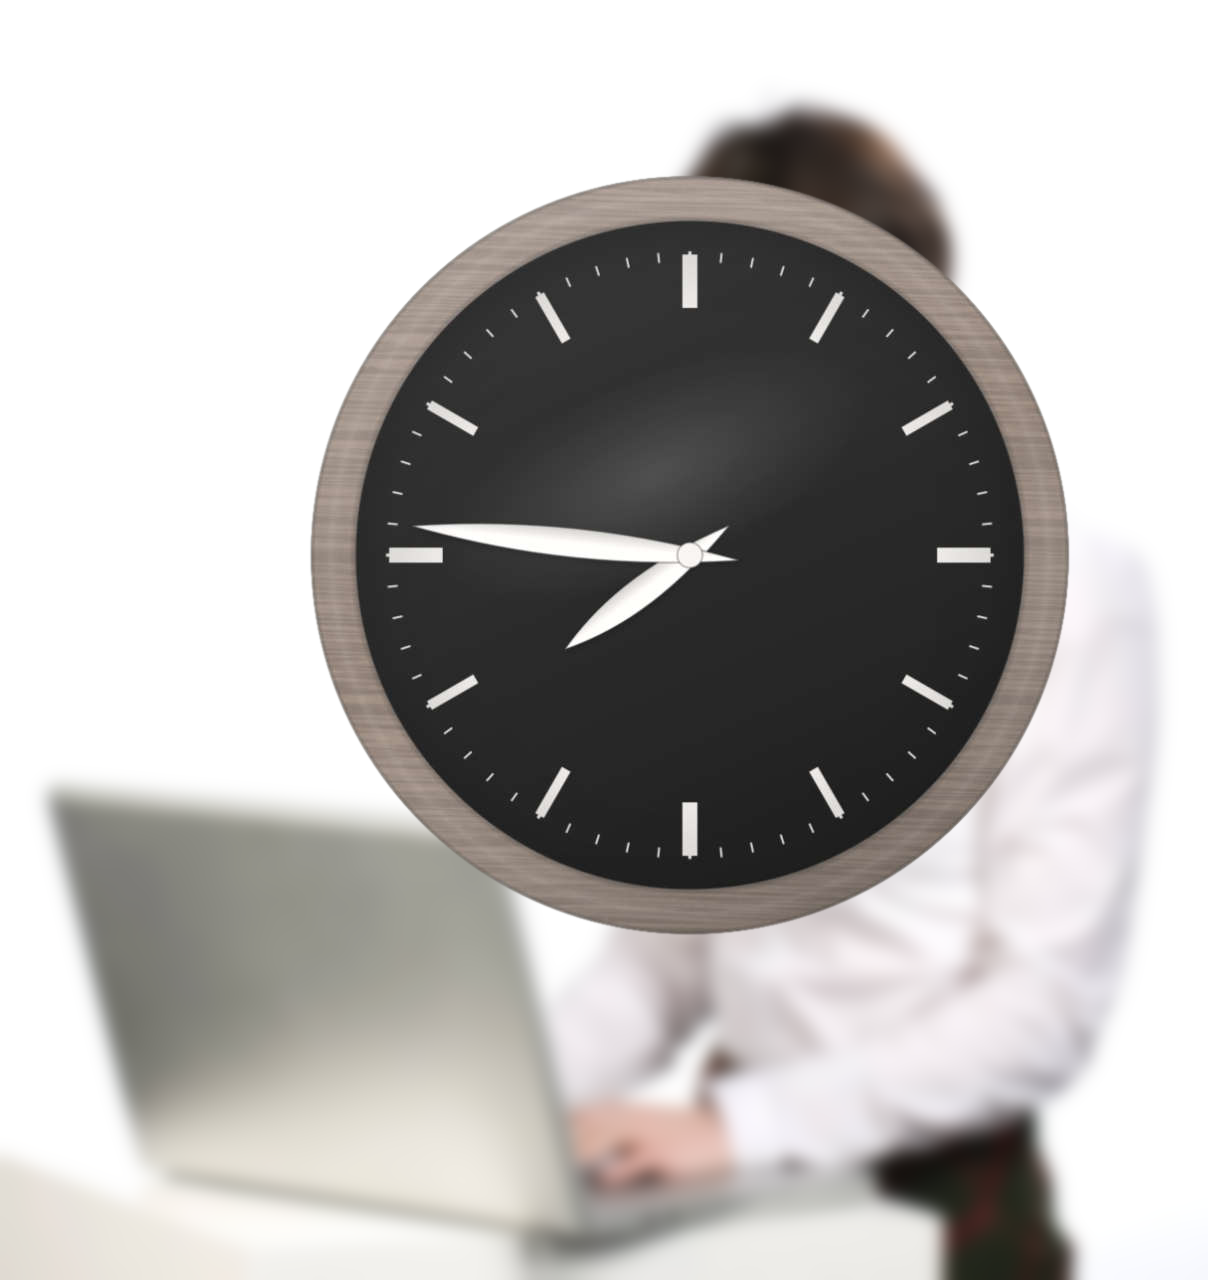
7:46
